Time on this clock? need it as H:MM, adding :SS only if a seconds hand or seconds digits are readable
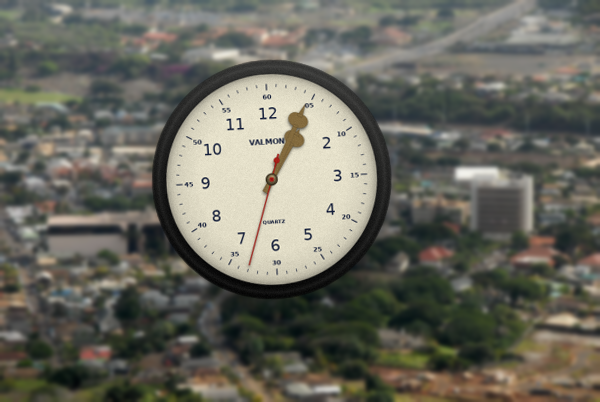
1:04:33
